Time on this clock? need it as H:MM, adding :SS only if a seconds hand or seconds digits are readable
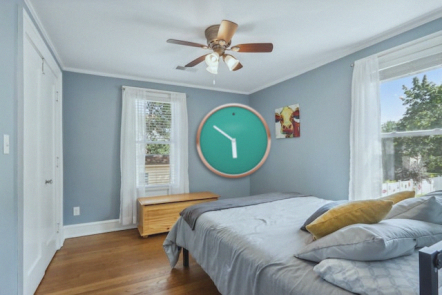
5:51
